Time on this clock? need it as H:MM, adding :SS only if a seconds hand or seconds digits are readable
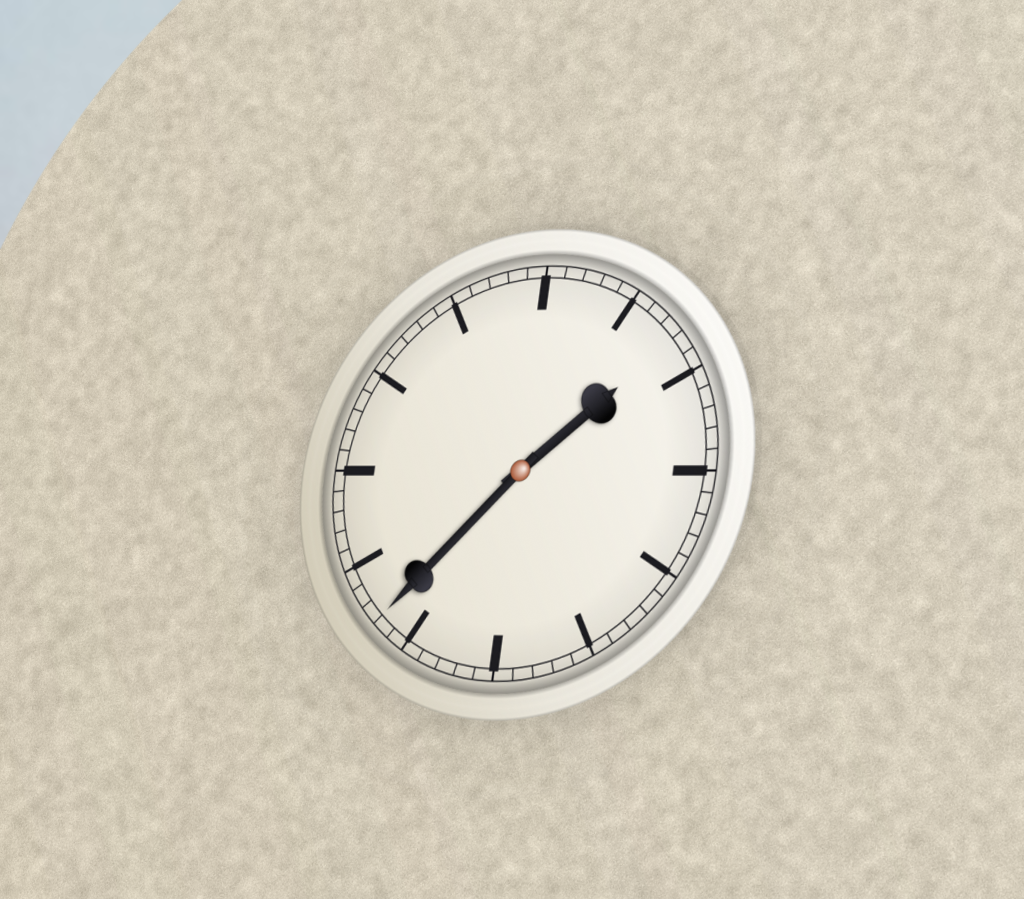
1:37
